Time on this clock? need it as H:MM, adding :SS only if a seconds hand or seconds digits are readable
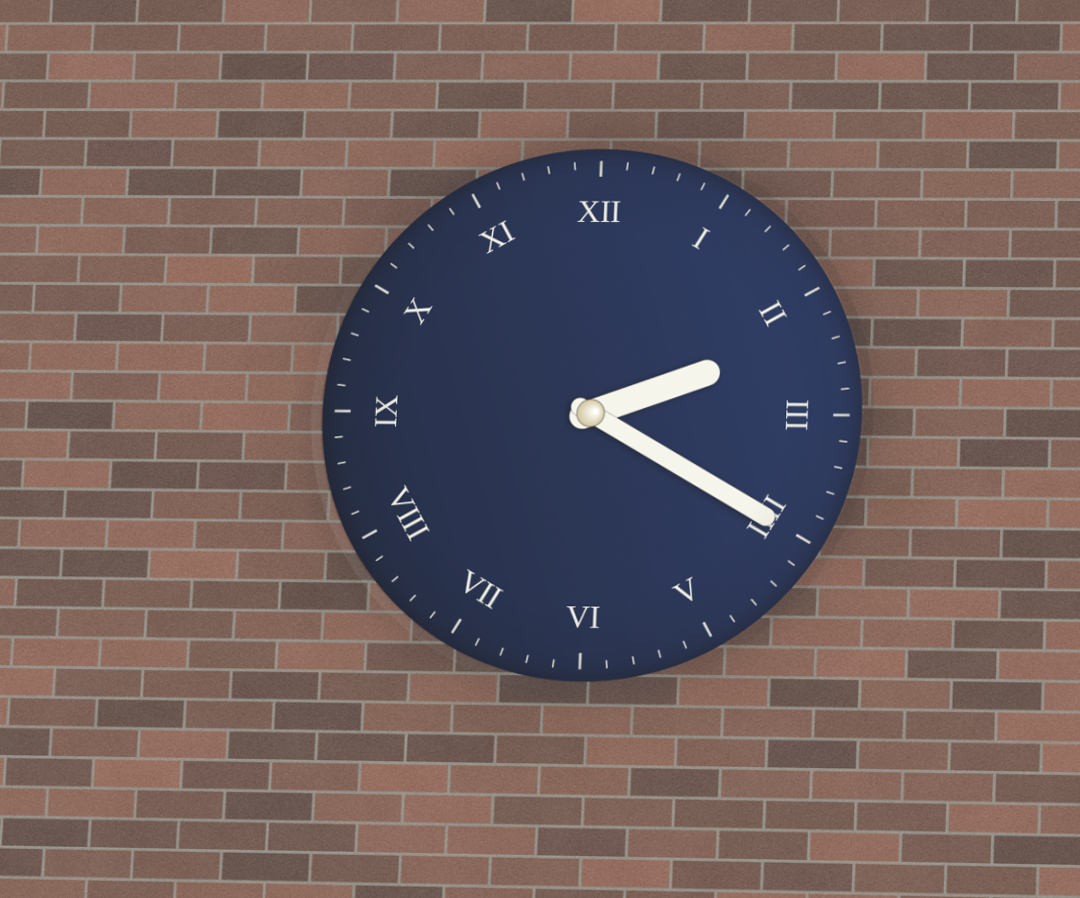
2:20
